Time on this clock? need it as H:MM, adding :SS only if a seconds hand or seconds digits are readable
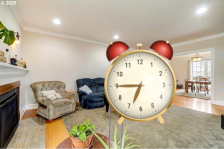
6:45
